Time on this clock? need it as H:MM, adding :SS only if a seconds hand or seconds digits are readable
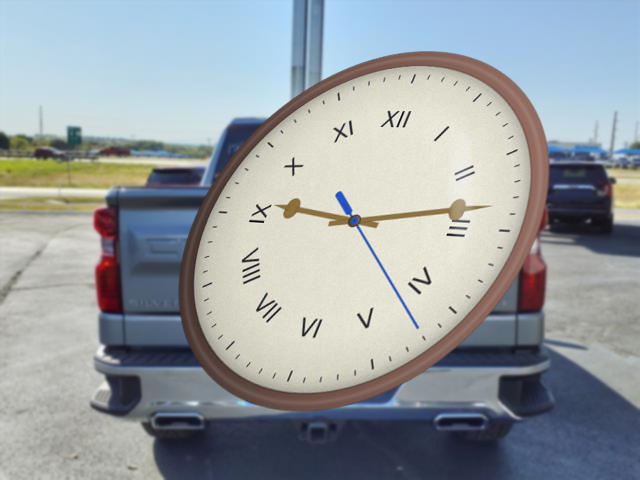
9:13:22
